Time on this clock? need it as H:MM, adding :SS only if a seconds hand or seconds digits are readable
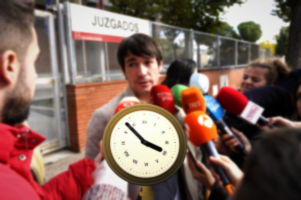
3:53
